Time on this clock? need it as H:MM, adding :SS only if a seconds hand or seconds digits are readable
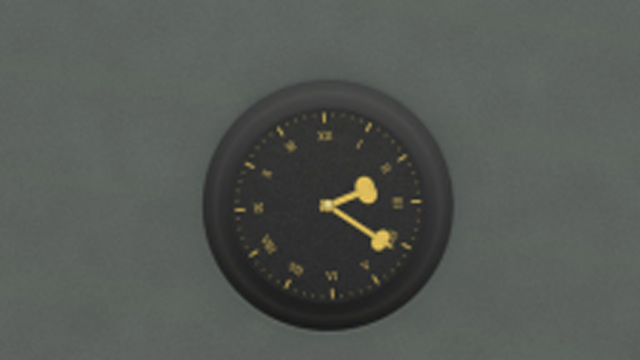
2:21
